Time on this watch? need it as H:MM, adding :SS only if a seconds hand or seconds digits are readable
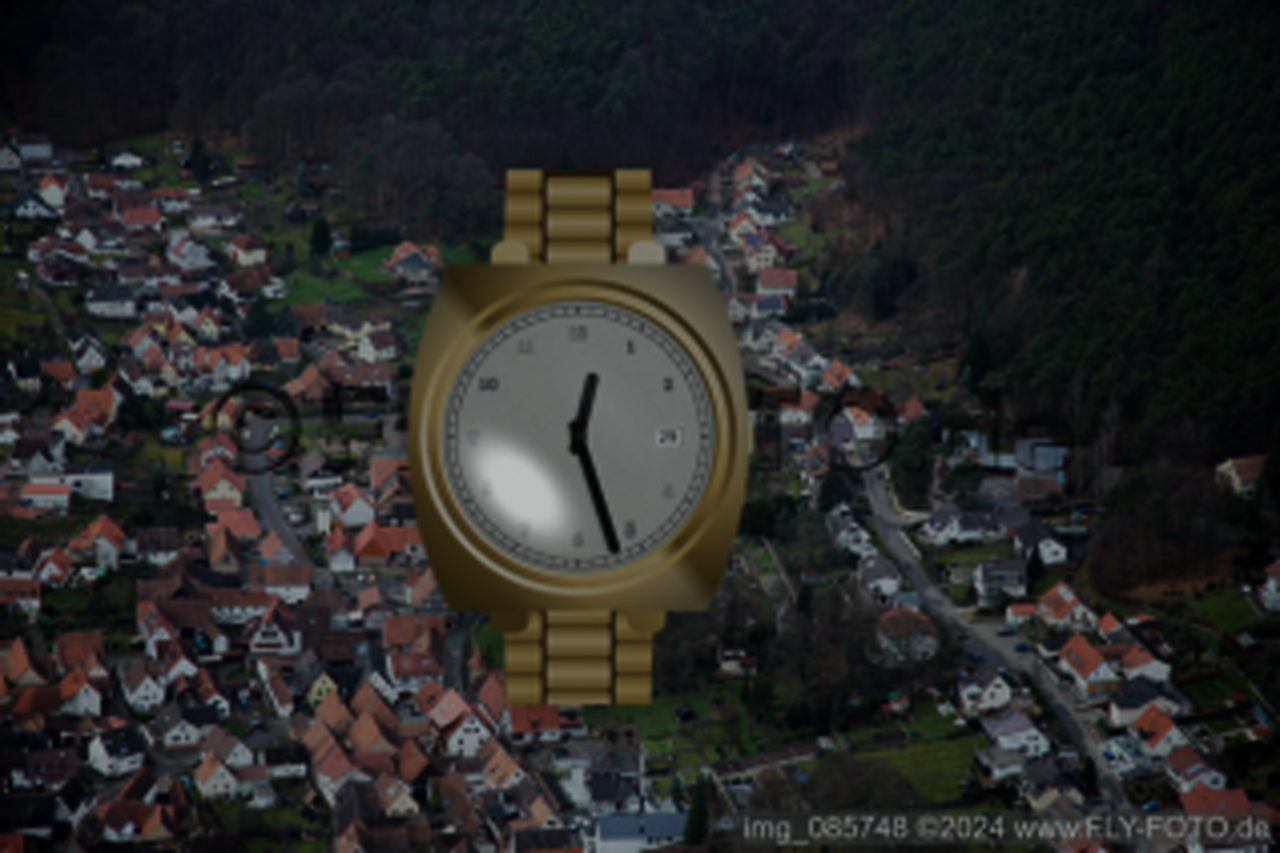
12:27
